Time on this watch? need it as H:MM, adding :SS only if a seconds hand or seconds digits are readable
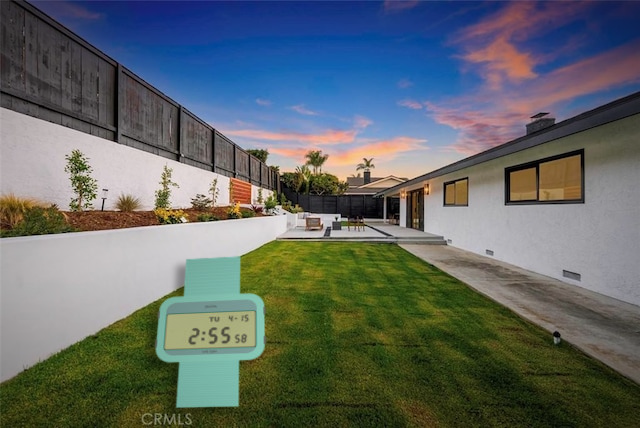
2:55:58
